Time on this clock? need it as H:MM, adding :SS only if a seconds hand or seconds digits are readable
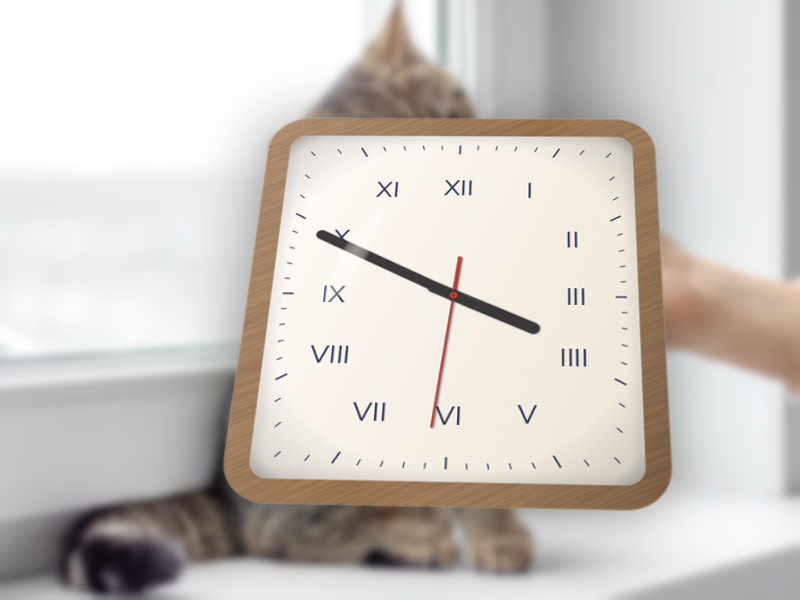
3:49:31
